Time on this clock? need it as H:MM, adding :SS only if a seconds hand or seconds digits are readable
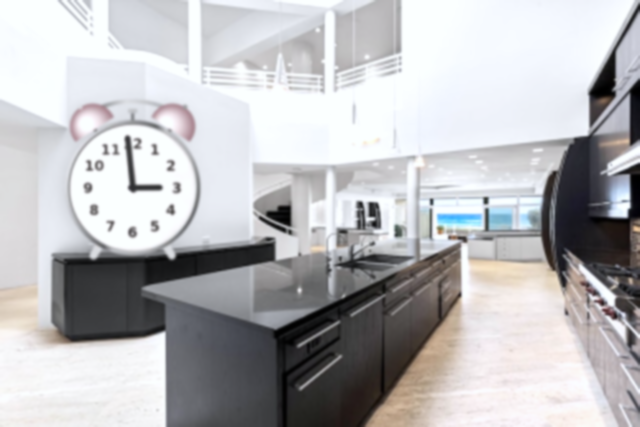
2:59
